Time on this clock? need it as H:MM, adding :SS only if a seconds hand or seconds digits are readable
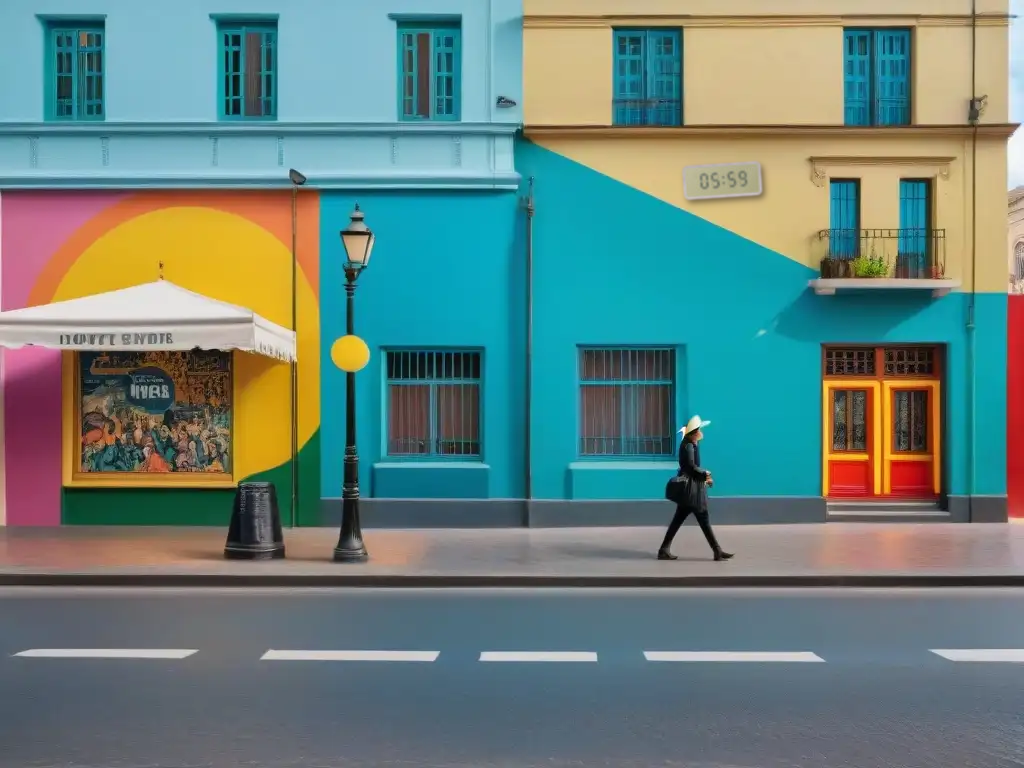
5:59
